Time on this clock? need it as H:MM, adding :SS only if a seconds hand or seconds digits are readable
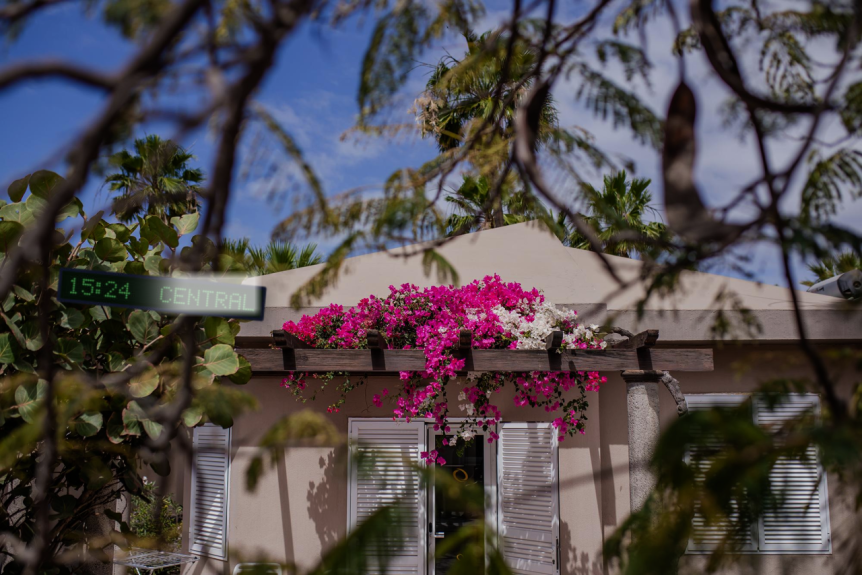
15:24
